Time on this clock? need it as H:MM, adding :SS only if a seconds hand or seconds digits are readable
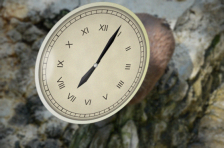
7:04
